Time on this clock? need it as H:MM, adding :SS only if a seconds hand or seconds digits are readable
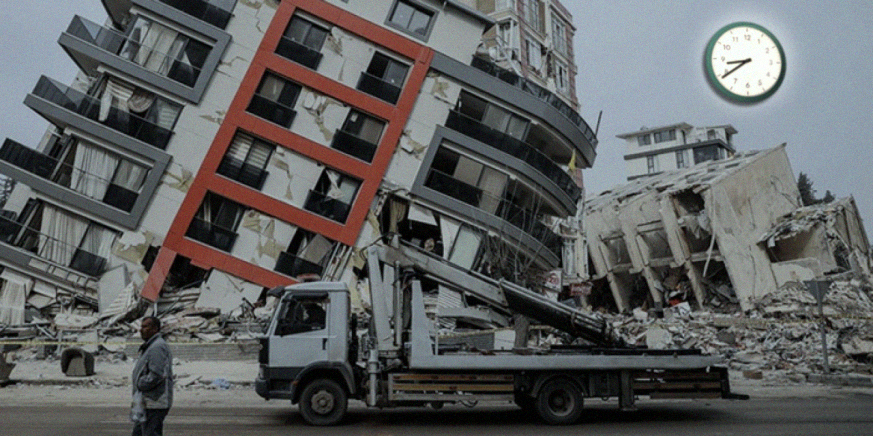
8:39
